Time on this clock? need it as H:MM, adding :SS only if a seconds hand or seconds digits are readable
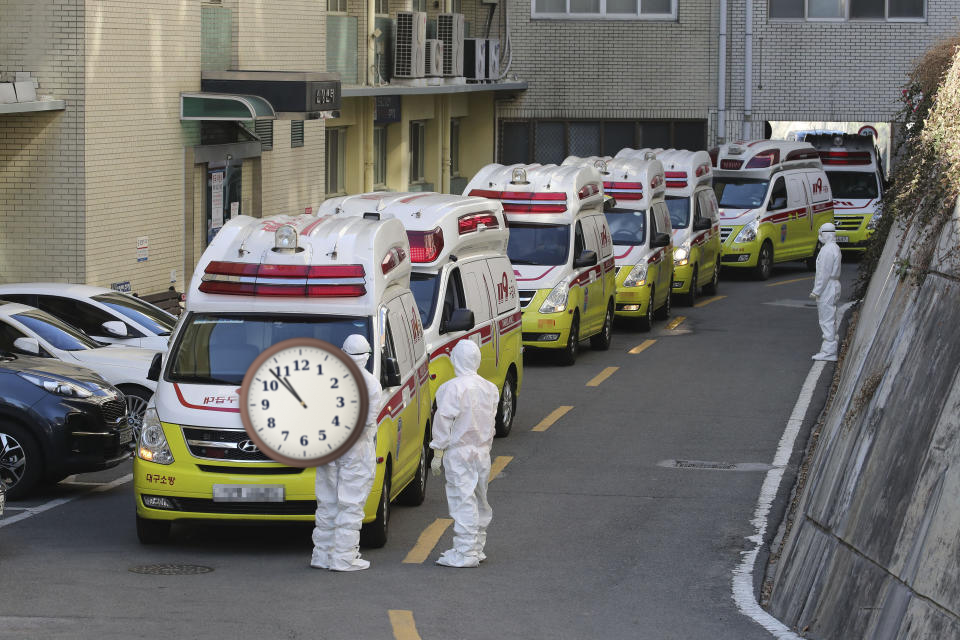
10:53
